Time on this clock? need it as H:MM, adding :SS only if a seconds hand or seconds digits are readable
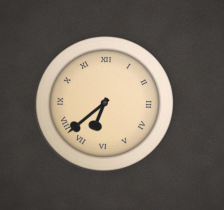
6:38
